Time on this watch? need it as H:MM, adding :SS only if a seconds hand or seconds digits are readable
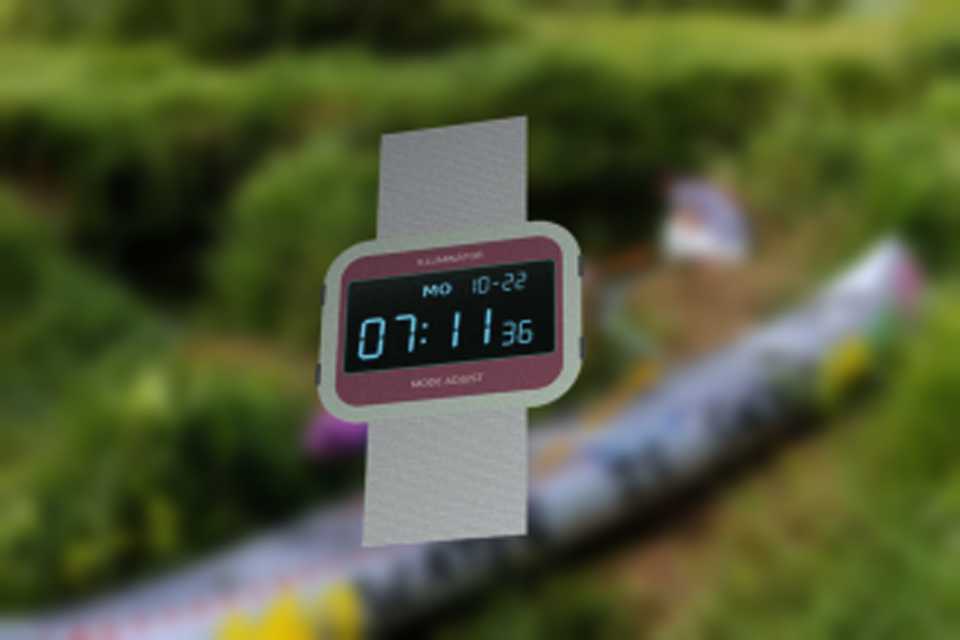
7:11:36
